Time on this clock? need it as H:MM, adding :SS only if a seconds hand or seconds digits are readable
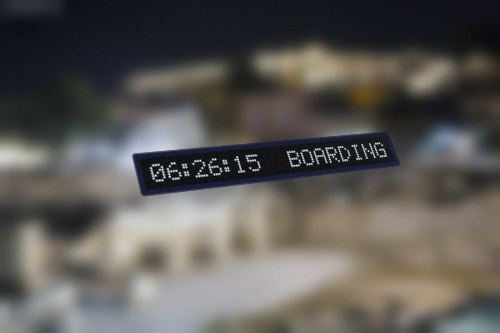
6:26:15
